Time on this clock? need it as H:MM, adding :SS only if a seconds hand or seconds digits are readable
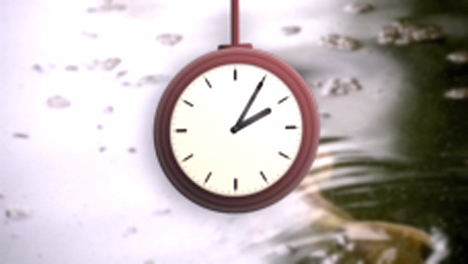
2:05
